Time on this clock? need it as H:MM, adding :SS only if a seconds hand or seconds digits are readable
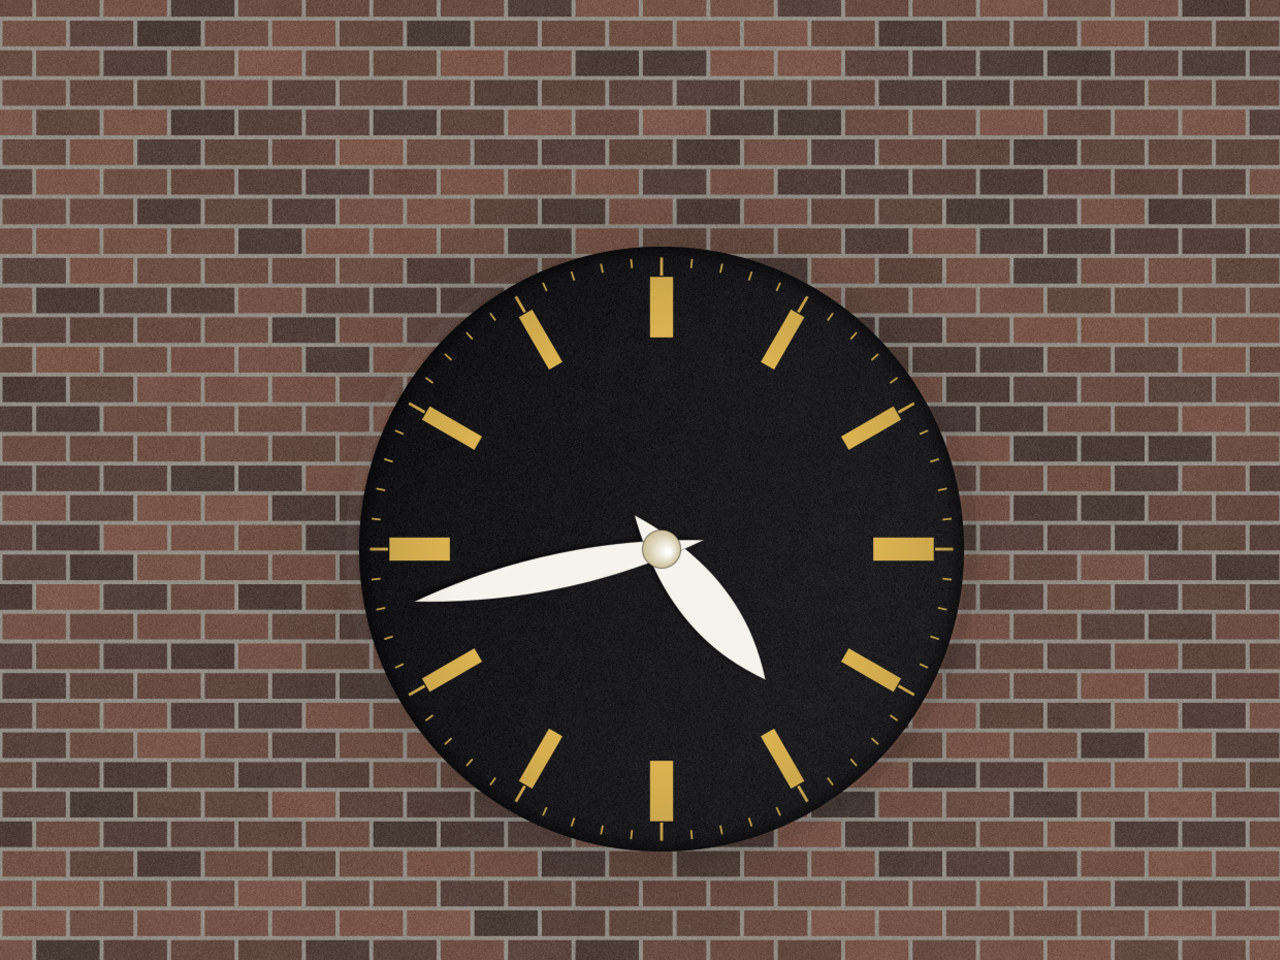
4:43
